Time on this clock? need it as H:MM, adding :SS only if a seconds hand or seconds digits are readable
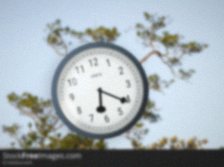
6:21
